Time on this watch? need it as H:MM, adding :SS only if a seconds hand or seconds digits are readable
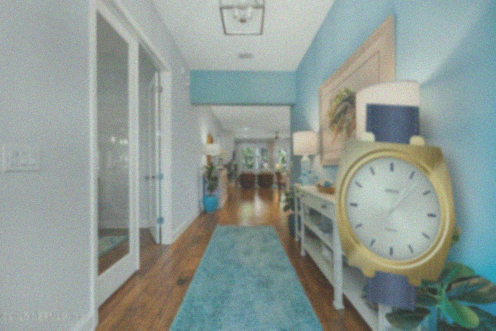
1:07
